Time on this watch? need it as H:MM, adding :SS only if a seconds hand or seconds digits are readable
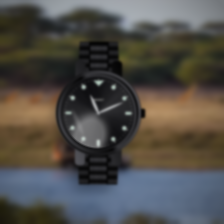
11:11
